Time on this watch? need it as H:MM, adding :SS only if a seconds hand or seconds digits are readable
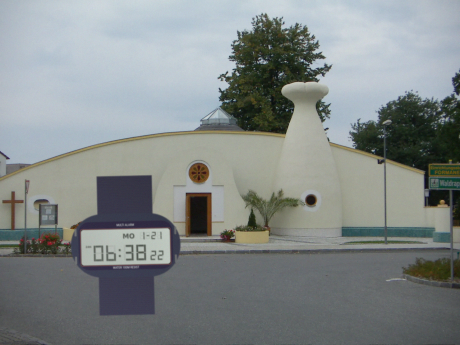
6:38:22
